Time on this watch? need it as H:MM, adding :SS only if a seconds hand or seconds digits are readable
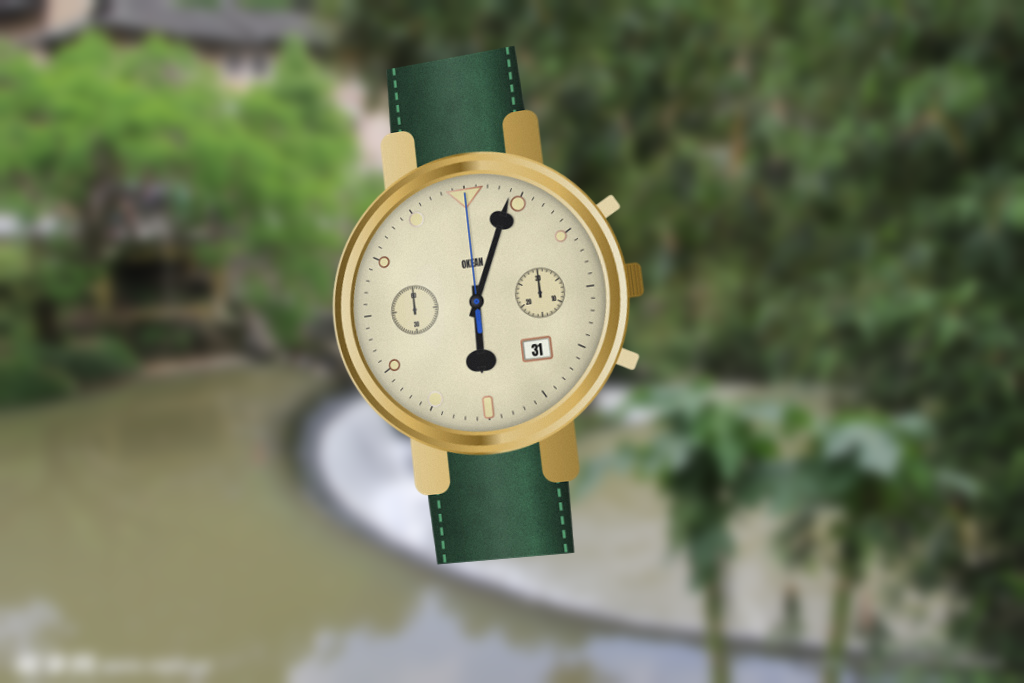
6:04
